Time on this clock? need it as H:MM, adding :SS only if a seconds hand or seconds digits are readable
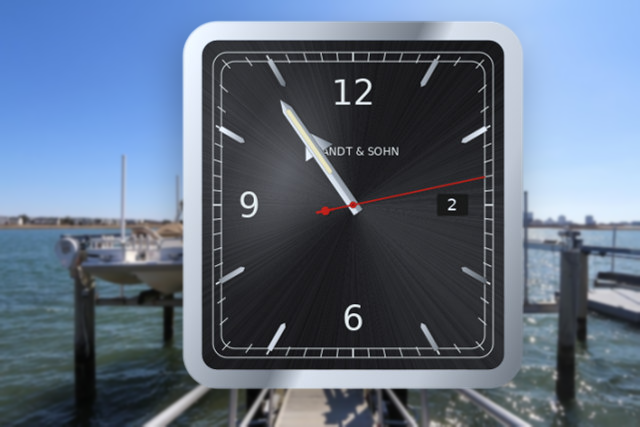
10:54:13
